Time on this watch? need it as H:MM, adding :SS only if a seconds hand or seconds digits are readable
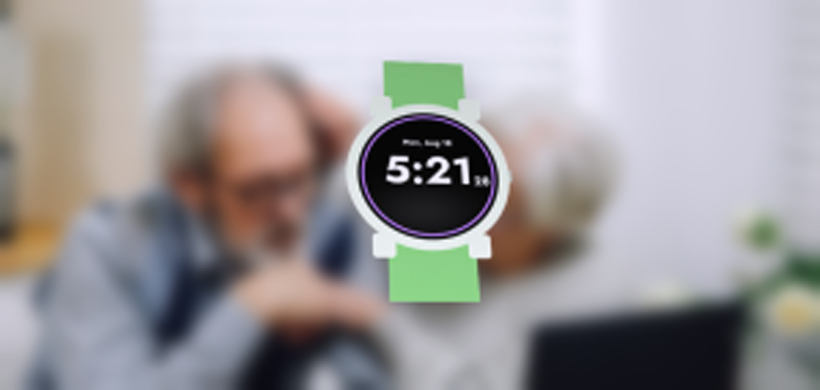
5:21
